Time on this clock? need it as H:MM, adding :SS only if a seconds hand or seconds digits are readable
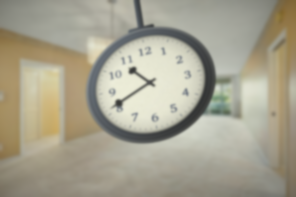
10:41
